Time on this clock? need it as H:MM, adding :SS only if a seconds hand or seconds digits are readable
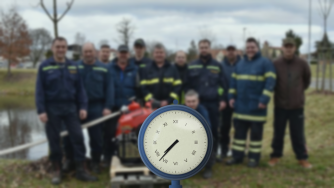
7:37
